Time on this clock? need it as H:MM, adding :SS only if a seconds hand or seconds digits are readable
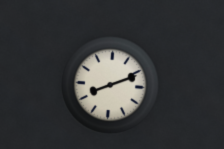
8:11
